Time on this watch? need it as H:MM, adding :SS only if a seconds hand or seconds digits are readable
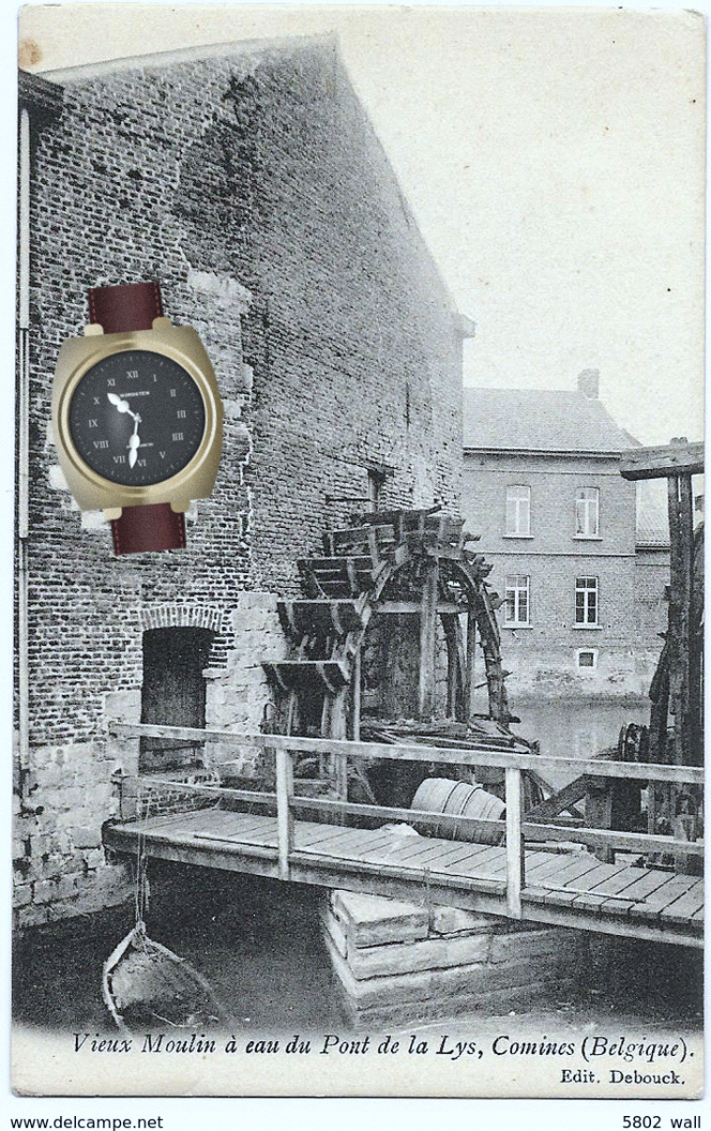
10:32
